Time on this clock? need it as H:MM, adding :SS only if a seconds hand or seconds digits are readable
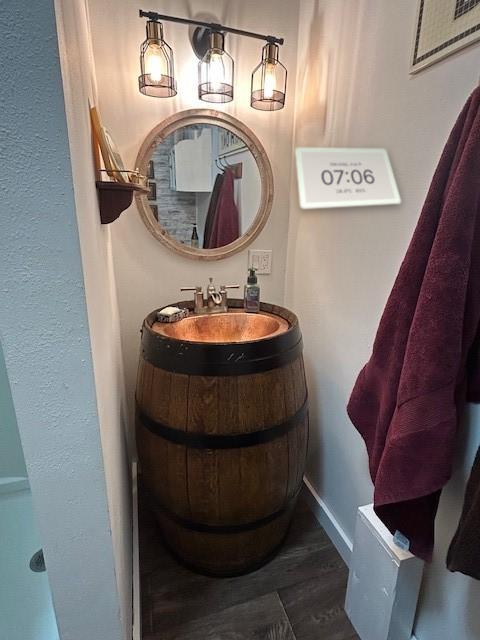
7:06
